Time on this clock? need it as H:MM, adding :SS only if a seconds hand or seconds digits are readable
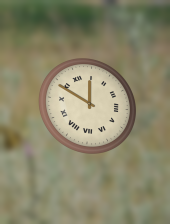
12:54
